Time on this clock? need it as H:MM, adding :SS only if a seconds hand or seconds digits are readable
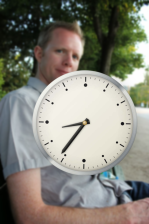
8:36
